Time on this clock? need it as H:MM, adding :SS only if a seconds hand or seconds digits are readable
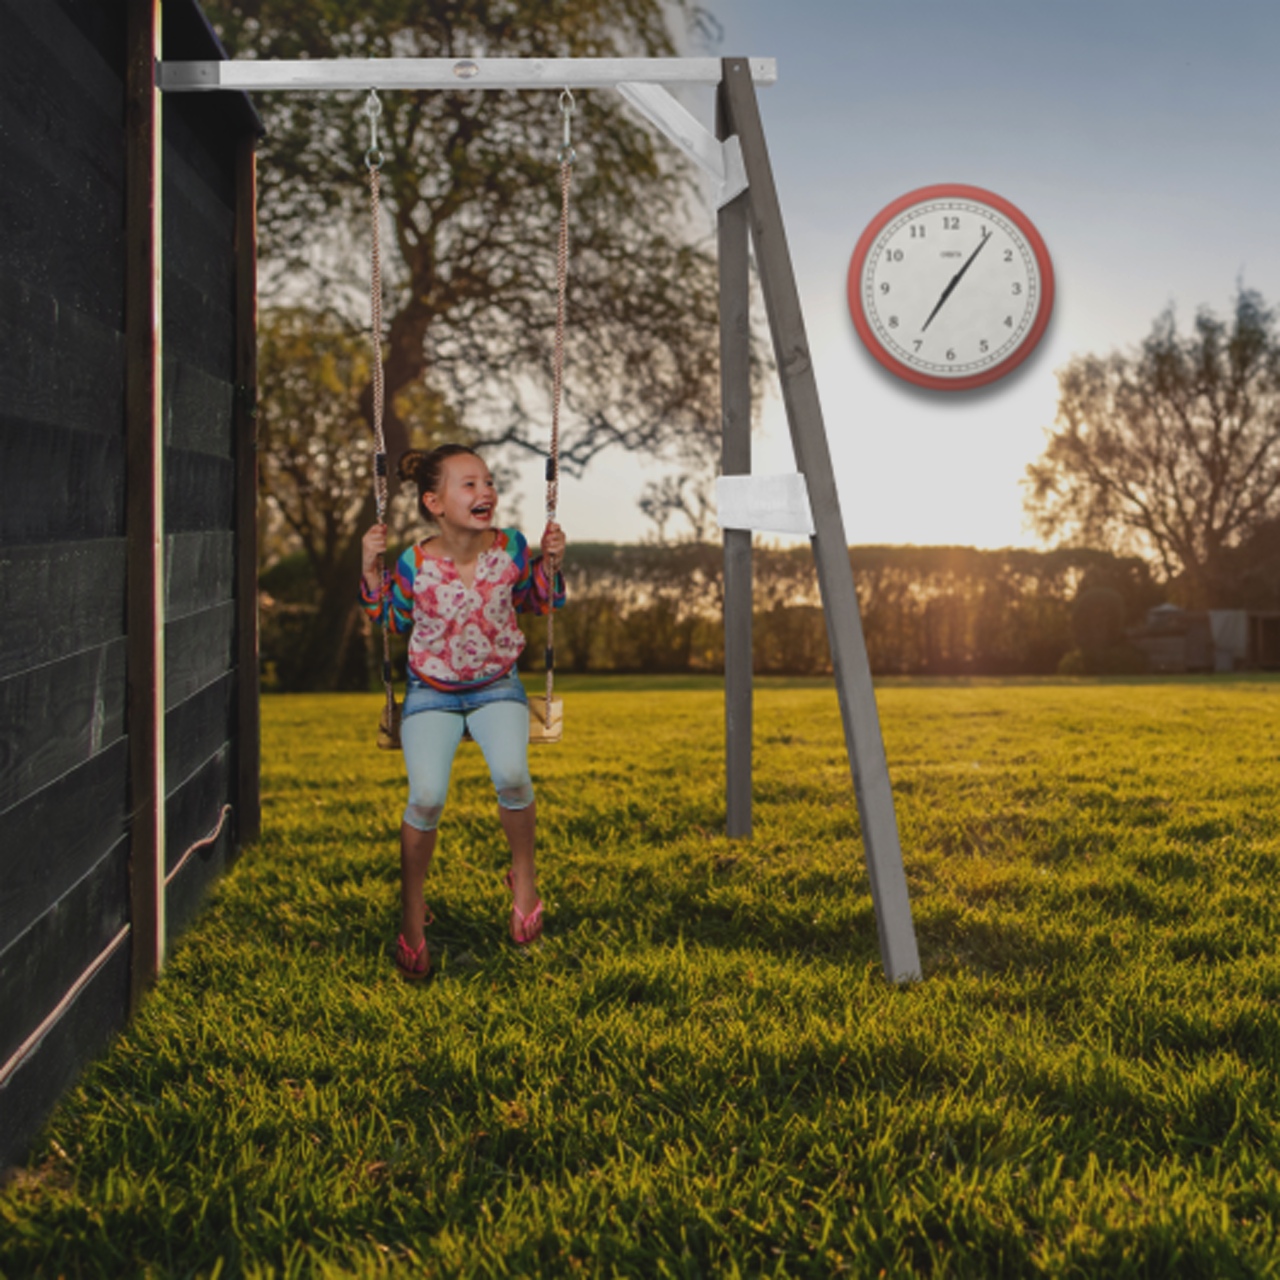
7:06
